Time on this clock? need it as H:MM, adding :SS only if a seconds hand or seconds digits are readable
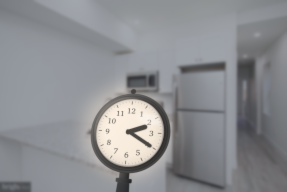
2:20
